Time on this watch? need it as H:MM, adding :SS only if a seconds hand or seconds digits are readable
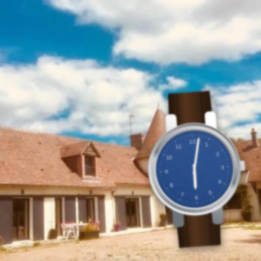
6:02
